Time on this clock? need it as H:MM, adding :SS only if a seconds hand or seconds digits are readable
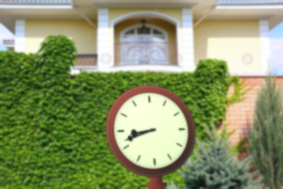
8:42
